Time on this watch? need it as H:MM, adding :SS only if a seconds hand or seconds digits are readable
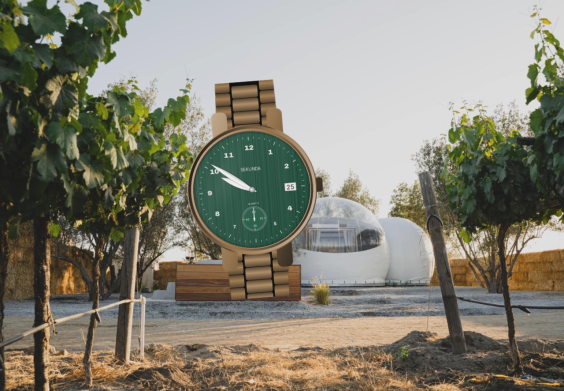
9:51
